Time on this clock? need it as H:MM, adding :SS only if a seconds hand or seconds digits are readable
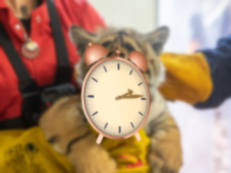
2:14
